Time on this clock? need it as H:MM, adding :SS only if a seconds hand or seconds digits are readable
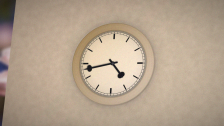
4:43
